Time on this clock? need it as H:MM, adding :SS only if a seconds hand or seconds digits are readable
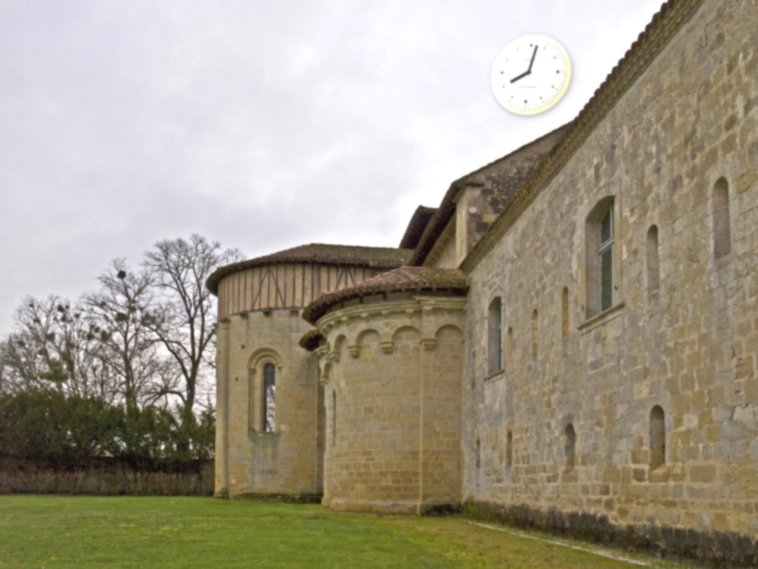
8:02
